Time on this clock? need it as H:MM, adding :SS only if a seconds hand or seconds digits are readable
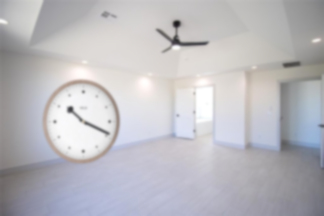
10:19
